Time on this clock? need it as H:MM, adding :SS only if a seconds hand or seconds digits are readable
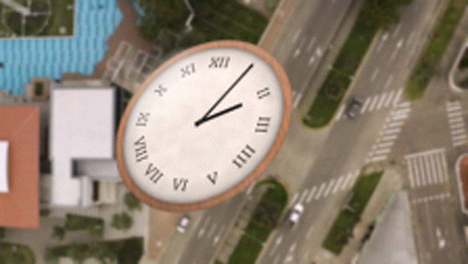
2:05
